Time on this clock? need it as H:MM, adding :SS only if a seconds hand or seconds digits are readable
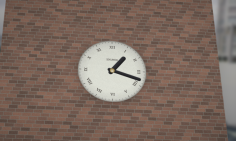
1:18
